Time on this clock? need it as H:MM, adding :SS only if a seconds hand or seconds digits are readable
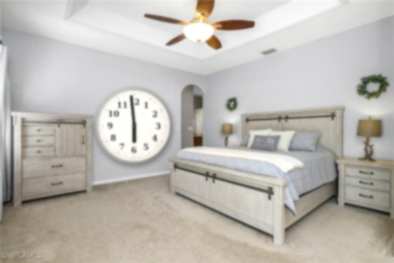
5:59
